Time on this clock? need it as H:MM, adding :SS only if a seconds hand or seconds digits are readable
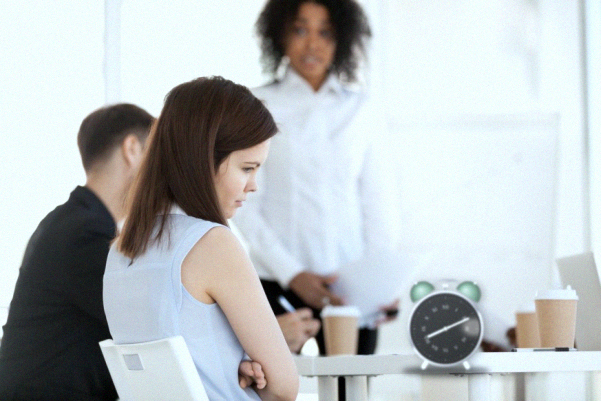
8:11
